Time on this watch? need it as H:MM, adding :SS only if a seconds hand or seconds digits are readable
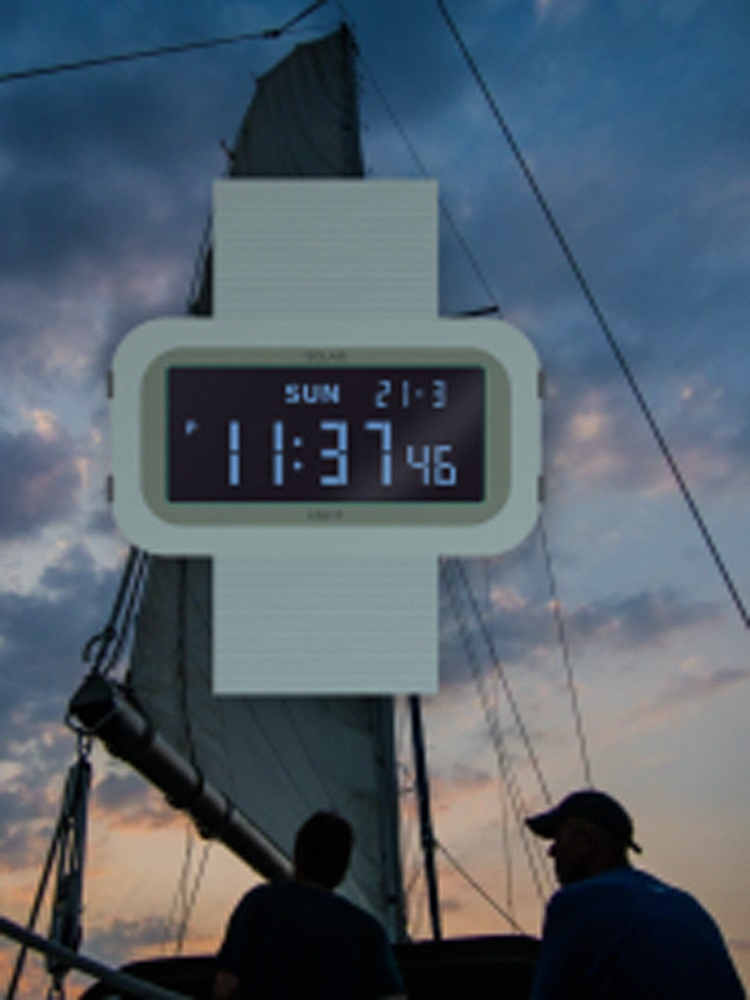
11:37:46
